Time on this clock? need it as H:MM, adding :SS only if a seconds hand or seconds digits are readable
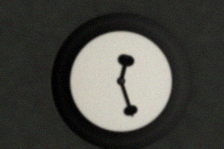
12:27
